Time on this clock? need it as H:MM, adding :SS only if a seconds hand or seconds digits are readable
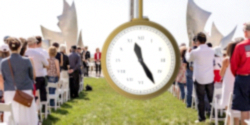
11:25
